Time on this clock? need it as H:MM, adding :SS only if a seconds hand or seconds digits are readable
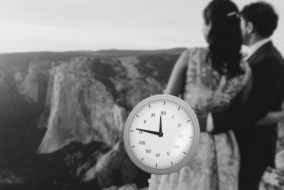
11:46
